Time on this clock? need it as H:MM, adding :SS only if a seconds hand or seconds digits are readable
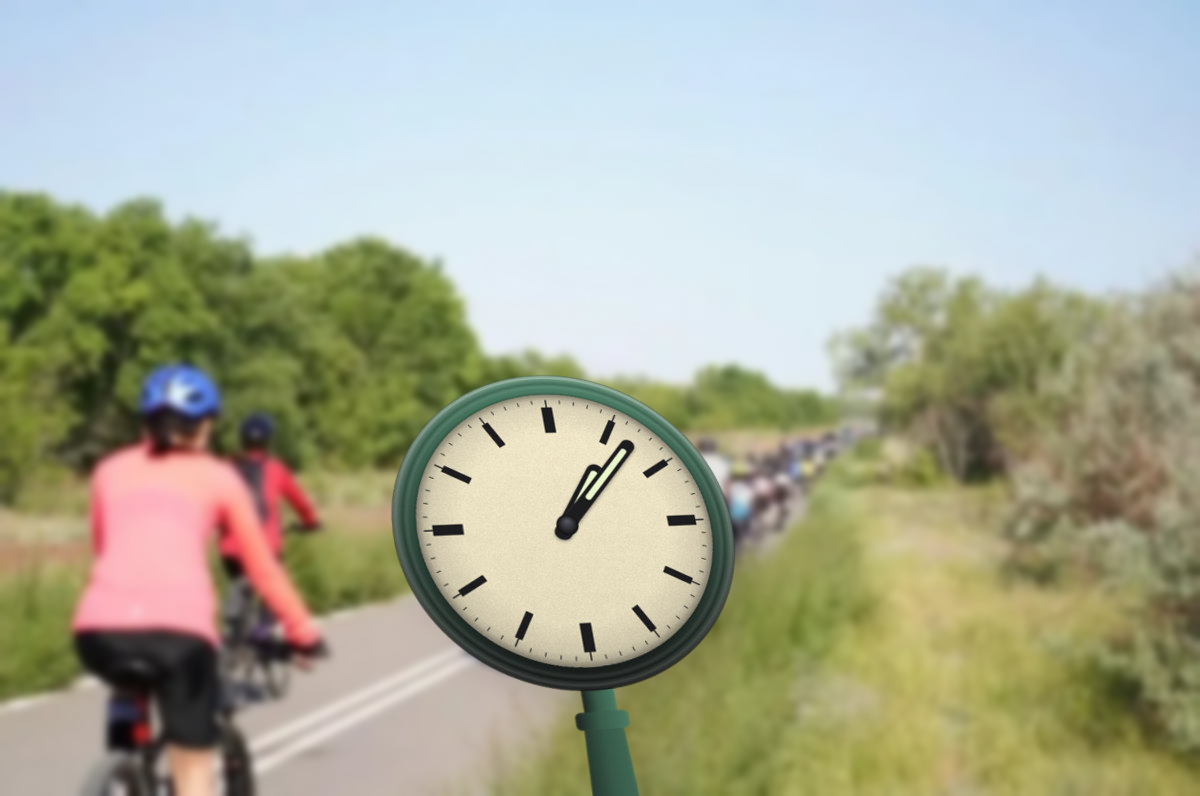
1:07
